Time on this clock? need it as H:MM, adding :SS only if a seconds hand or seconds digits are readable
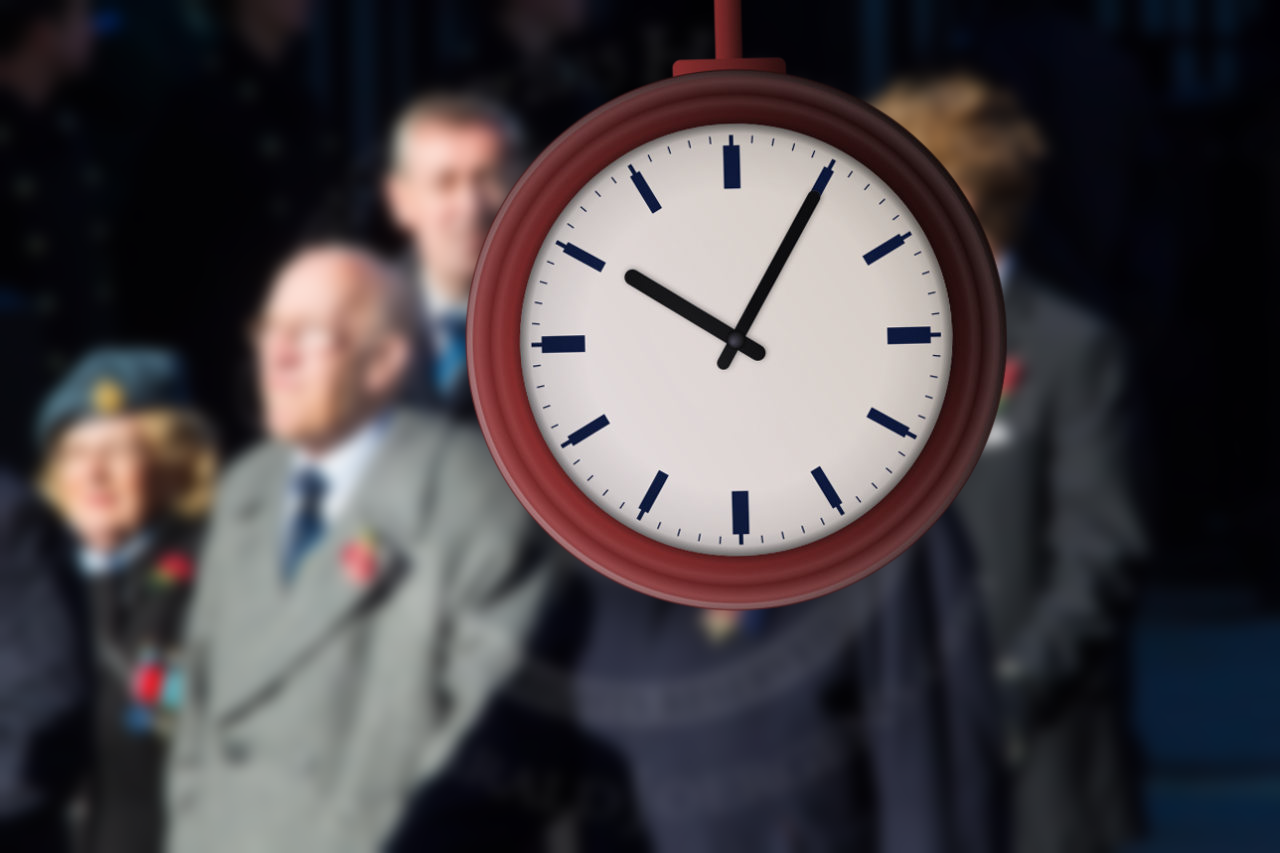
10:05
